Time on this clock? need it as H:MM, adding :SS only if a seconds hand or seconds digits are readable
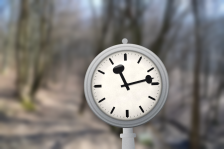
11:13
